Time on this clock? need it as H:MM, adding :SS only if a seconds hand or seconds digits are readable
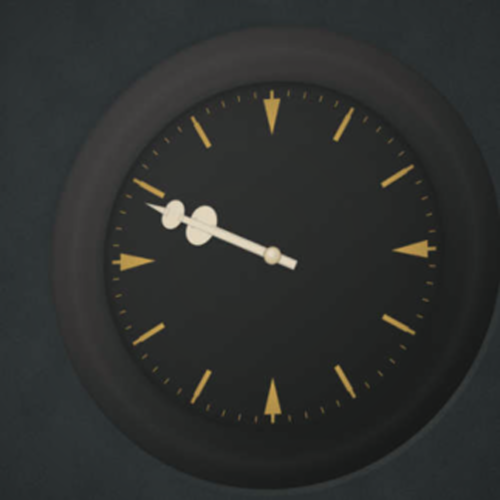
9:49
